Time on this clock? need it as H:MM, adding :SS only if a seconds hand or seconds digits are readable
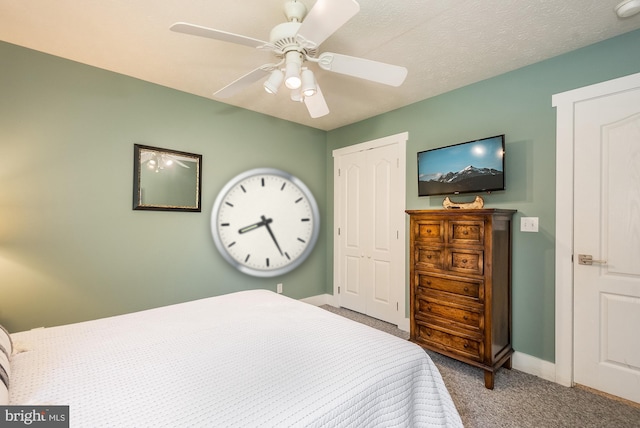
8:26
